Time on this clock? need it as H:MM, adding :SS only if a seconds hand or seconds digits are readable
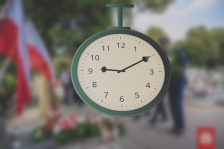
9:10
